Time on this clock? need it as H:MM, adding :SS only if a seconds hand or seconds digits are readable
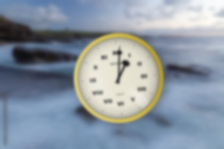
1:01
